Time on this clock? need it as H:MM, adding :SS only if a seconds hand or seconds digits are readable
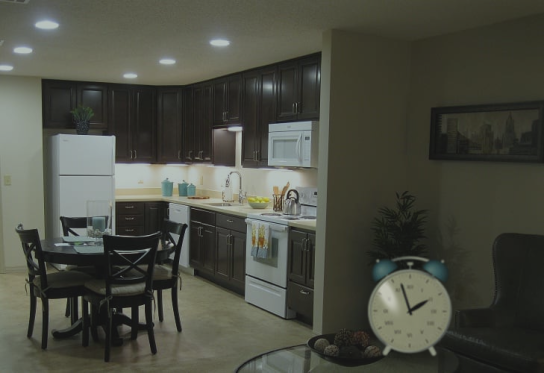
1:57
